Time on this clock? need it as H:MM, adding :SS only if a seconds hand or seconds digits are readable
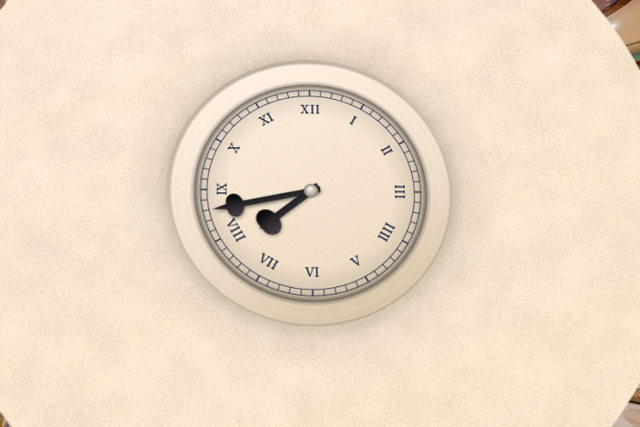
7:43
